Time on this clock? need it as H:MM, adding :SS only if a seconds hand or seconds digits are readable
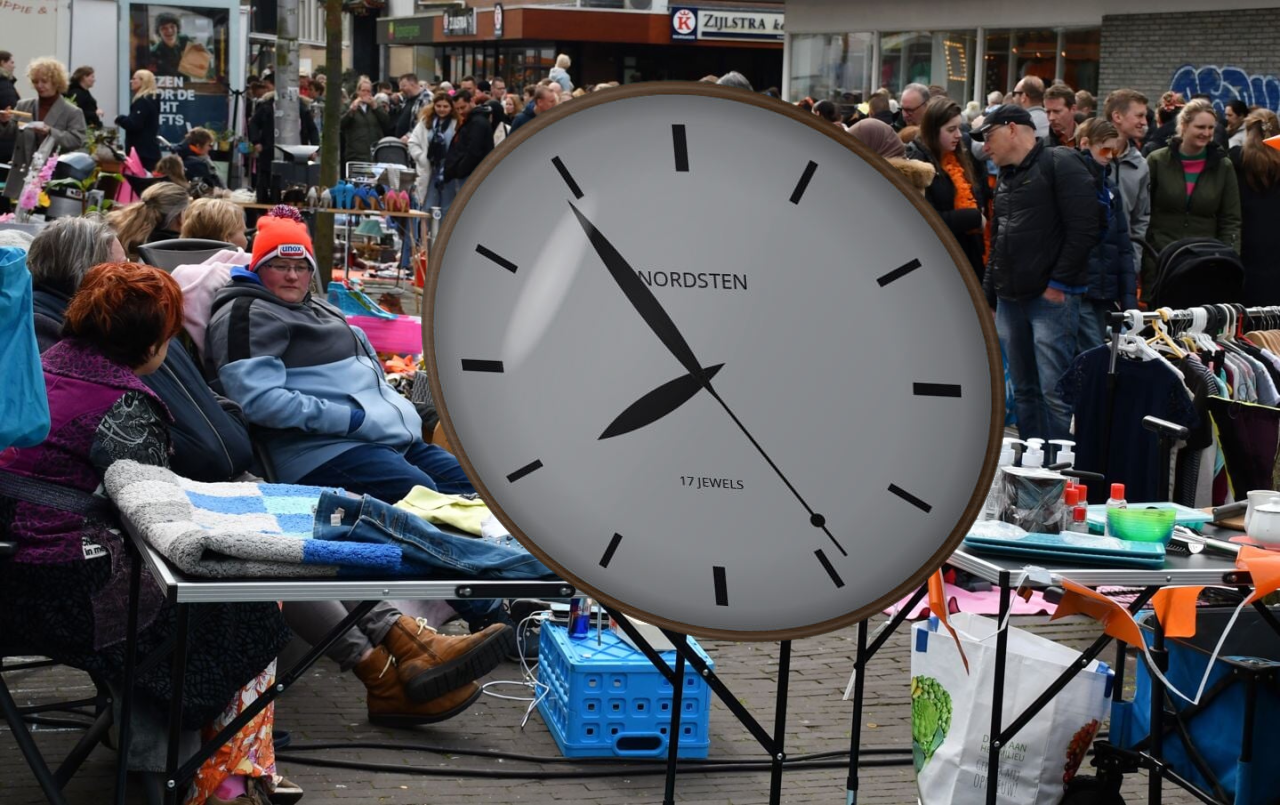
7:54:24
